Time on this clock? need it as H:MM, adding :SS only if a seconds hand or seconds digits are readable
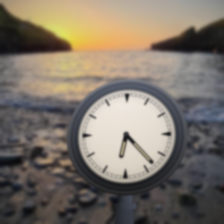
6:23
